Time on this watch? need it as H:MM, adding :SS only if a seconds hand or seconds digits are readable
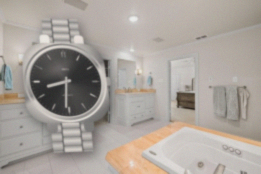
8:31
